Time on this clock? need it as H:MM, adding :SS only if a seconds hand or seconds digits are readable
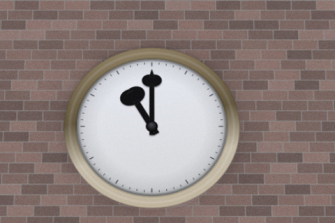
11:00
